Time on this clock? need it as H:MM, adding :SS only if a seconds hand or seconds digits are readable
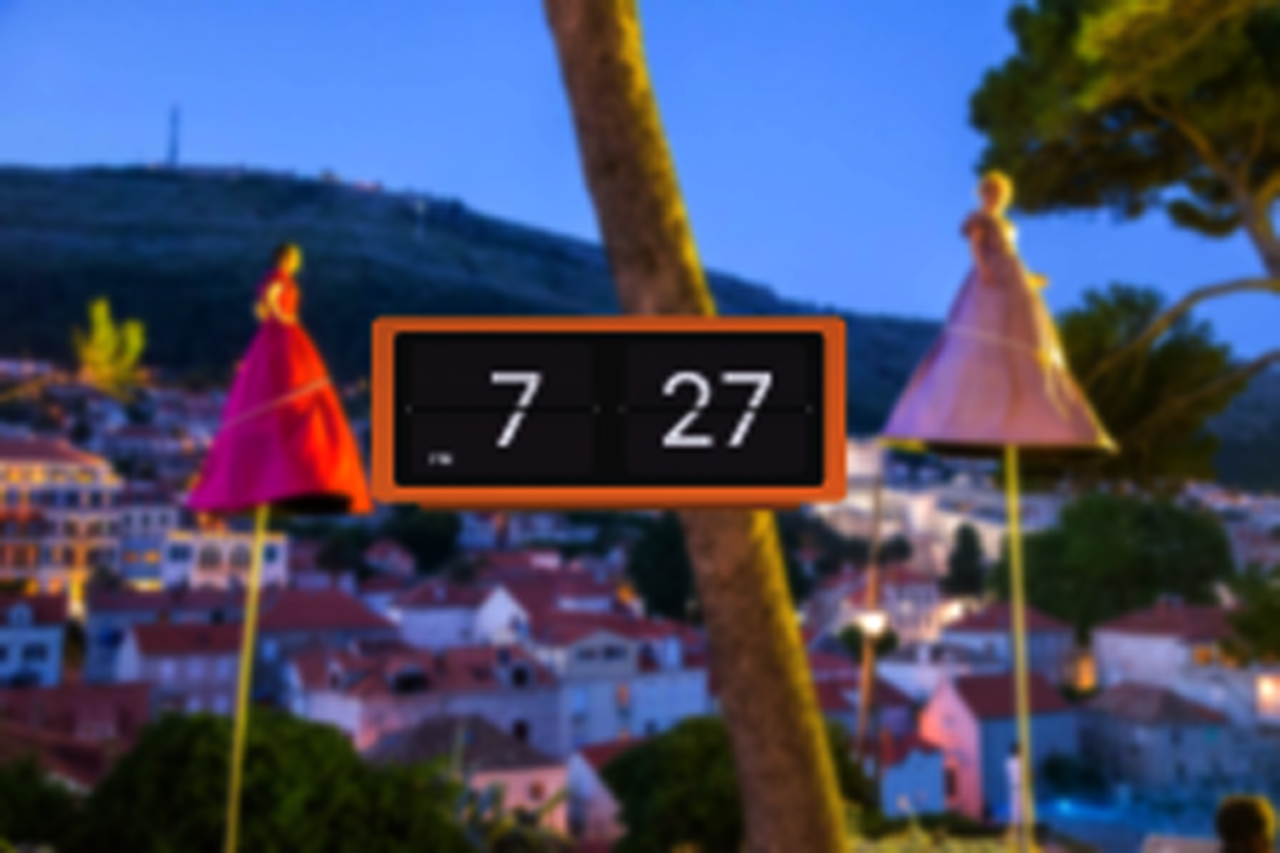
7:27
